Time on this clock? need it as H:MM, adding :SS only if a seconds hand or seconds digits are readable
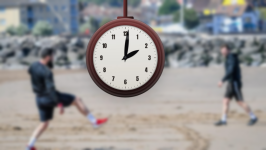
2:01
